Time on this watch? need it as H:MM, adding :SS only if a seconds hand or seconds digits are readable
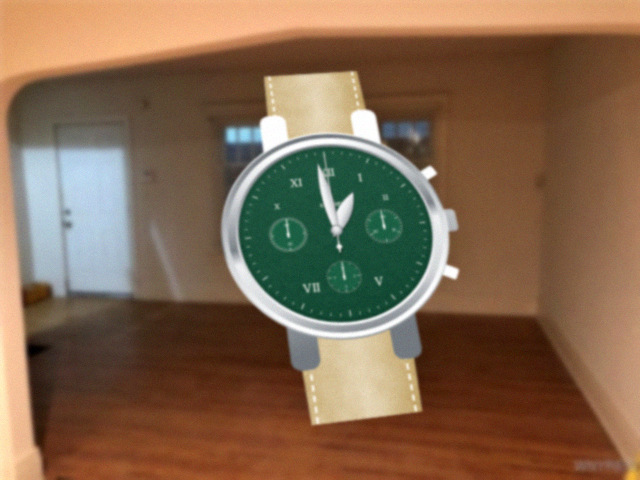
12:59
